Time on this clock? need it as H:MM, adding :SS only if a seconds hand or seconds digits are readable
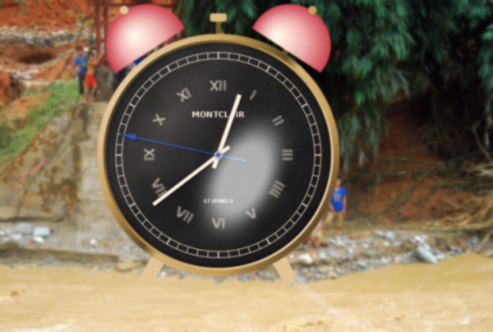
12:38:47
